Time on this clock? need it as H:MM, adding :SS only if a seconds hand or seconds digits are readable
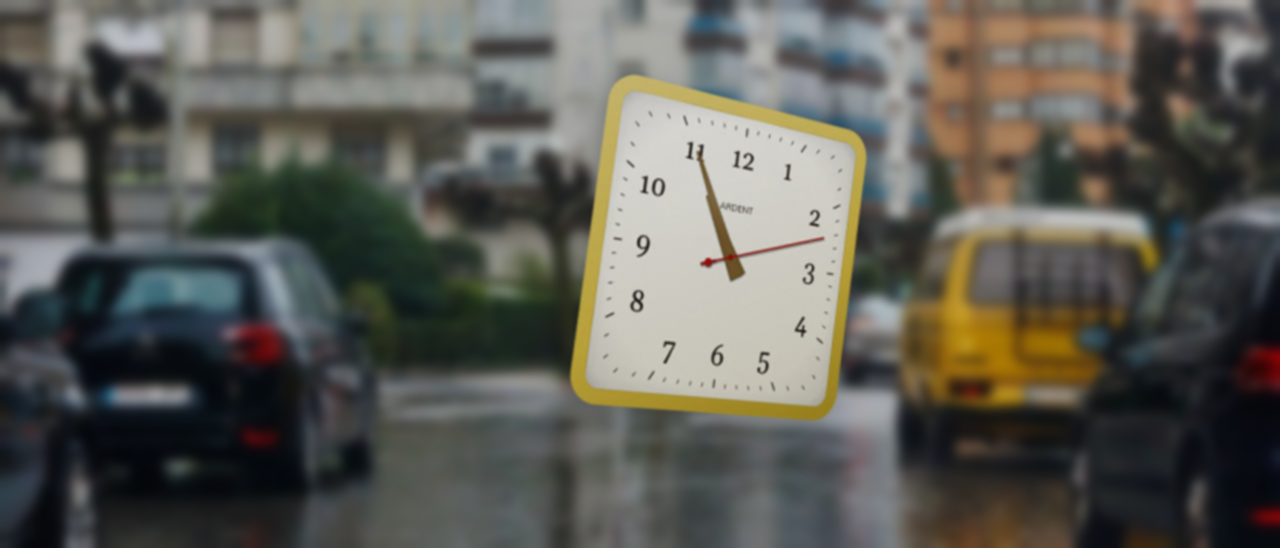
10:55:12
